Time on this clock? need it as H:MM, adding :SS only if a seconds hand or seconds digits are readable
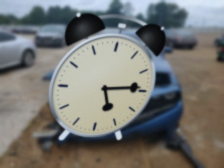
5:14
